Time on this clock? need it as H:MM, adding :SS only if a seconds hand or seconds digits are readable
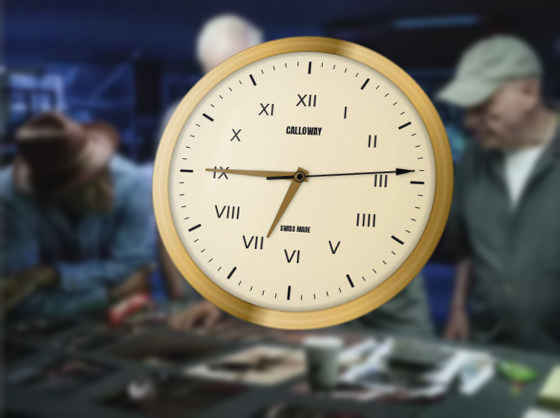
6:45:14
